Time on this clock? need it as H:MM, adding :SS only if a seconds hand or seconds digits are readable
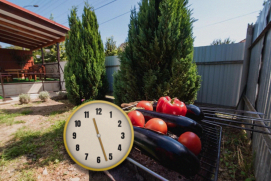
11:27
